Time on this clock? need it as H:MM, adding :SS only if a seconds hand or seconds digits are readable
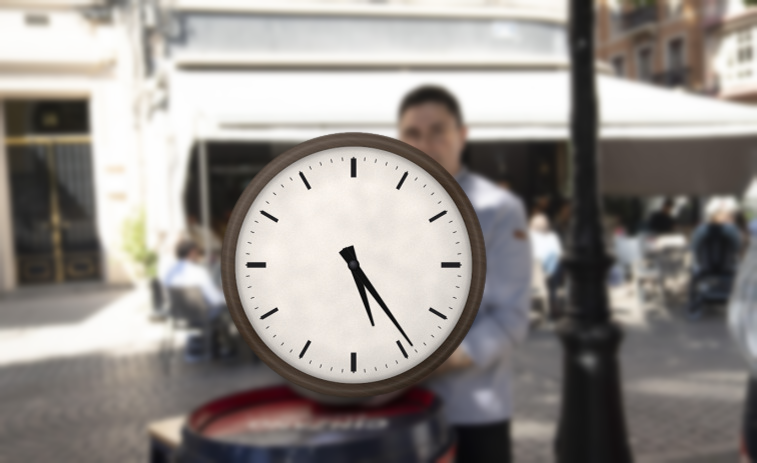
5:24
